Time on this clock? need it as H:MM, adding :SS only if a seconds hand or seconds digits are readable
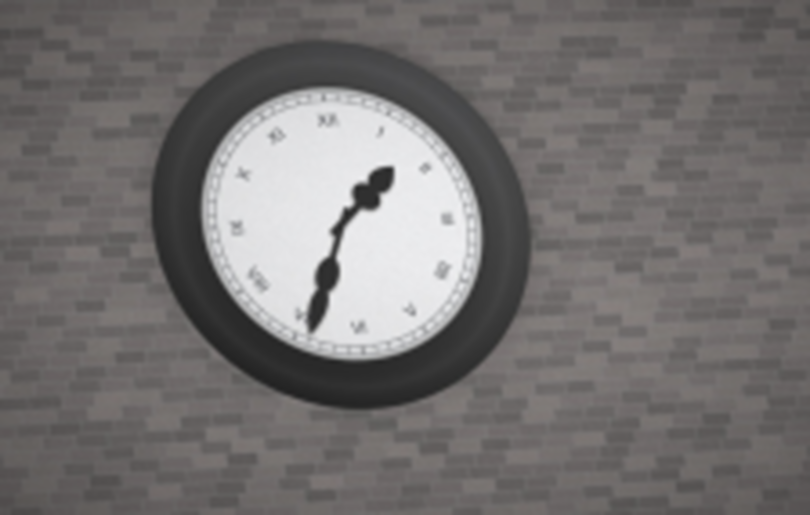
1:34
